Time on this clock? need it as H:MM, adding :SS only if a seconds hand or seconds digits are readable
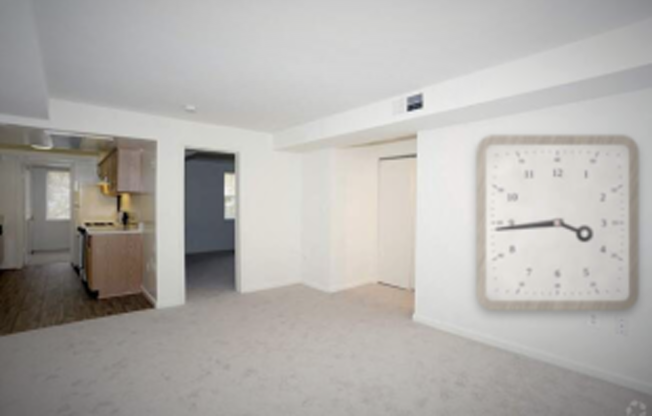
3:44
